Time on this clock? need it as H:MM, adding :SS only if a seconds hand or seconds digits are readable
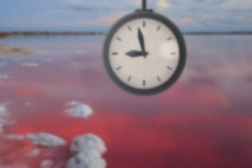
8:58
